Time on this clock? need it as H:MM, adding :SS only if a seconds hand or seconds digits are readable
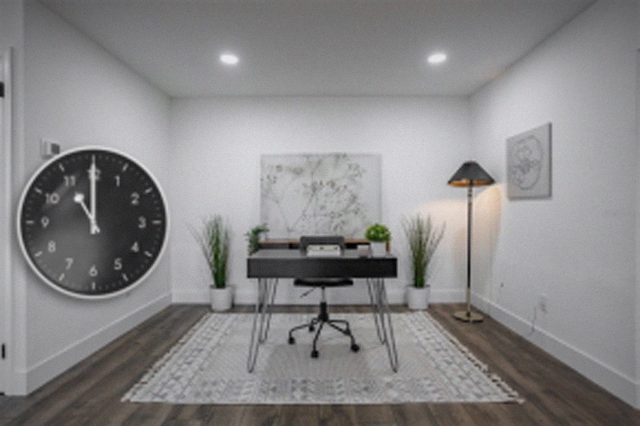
11:00
